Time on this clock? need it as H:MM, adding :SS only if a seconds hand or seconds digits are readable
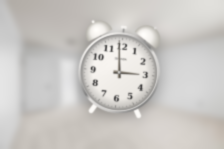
2:59
